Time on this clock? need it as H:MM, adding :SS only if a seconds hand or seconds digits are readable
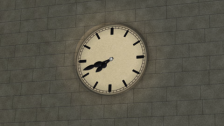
7:42
